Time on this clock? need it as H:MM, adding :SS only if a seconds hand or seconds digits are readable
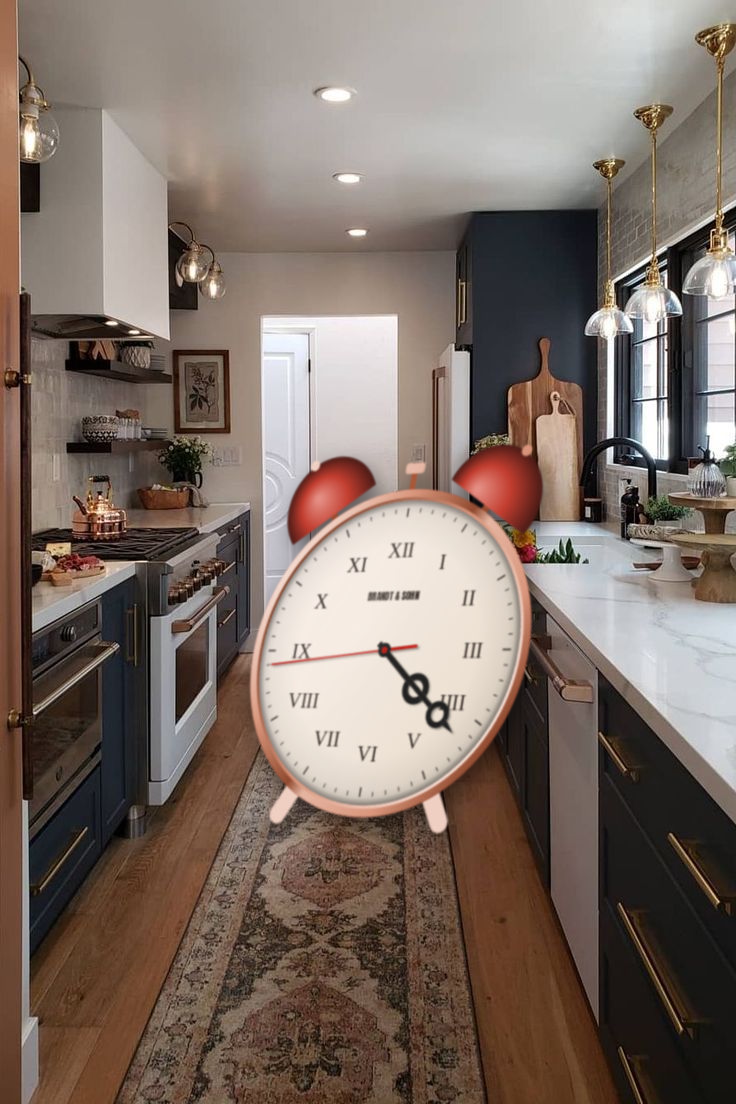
4:21:44
